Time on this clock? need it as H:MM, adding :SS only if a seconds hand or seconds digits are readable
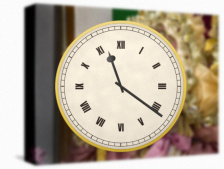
11:21
